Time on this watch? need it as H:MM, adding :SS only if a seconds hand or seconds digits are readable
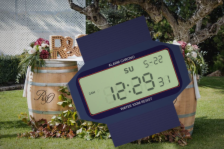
12:29:31
